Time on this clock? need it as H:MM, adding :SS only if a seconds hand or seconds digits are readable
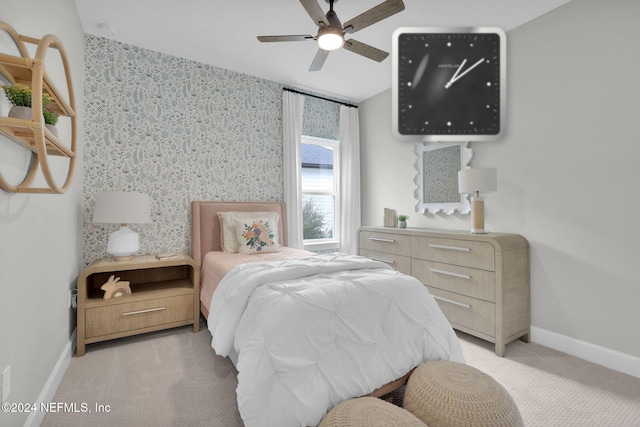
1:09
